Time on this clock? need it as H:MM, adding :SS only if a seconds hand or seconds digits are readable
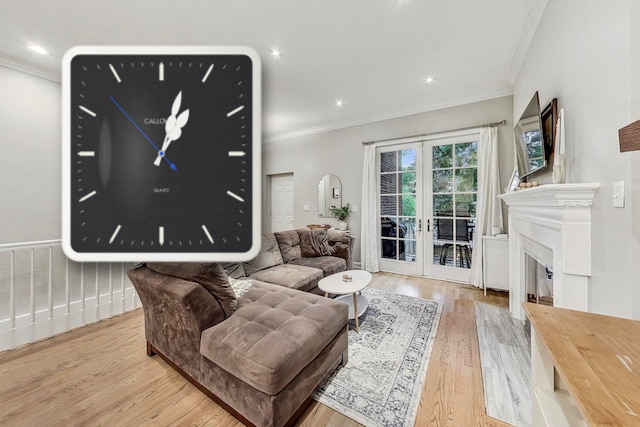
1:02:53
